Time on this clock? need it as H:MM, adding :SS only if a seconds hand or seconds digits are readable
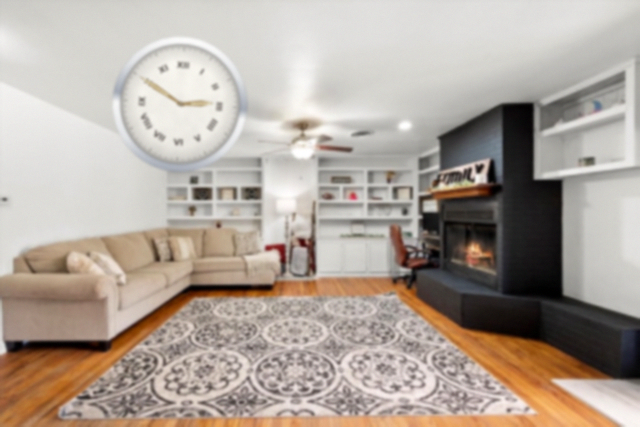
2:50
